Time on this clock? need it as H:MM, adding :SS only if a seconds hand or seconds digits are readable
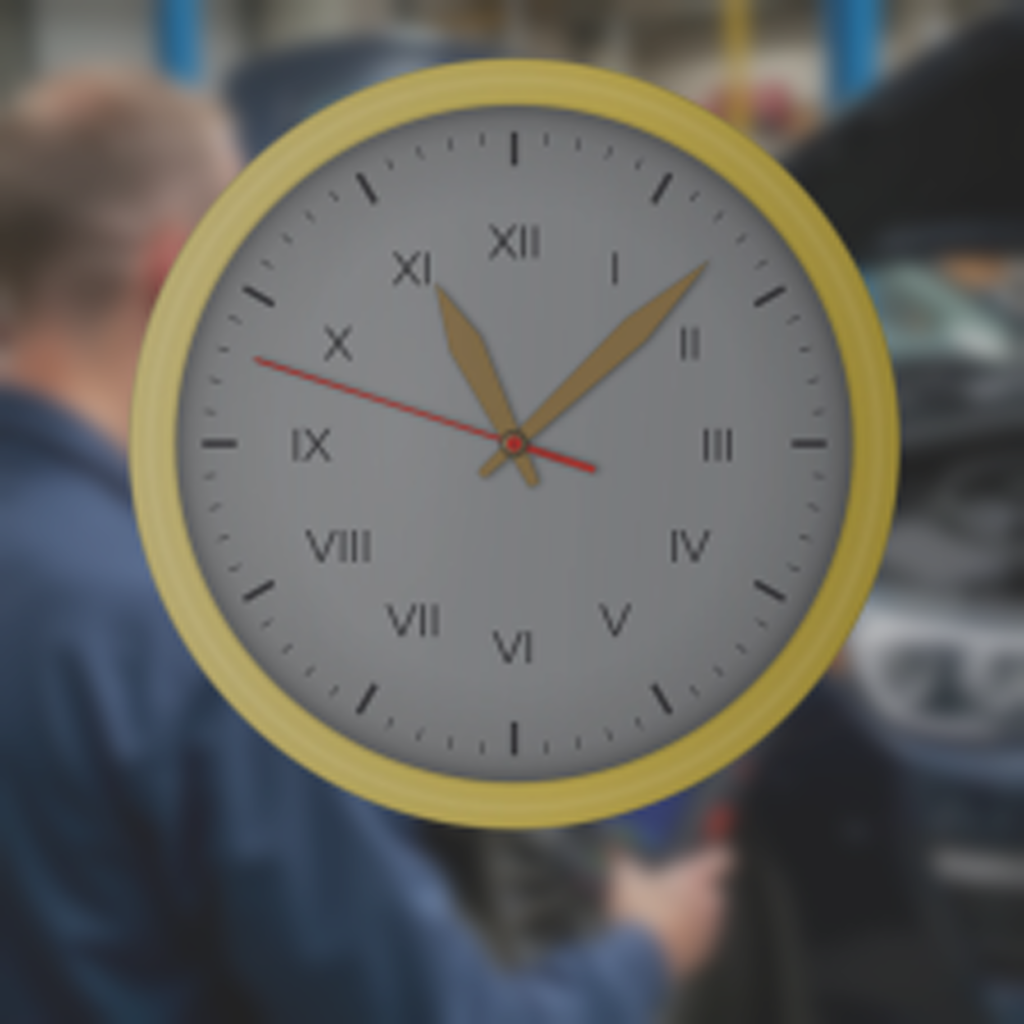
11:07:48
